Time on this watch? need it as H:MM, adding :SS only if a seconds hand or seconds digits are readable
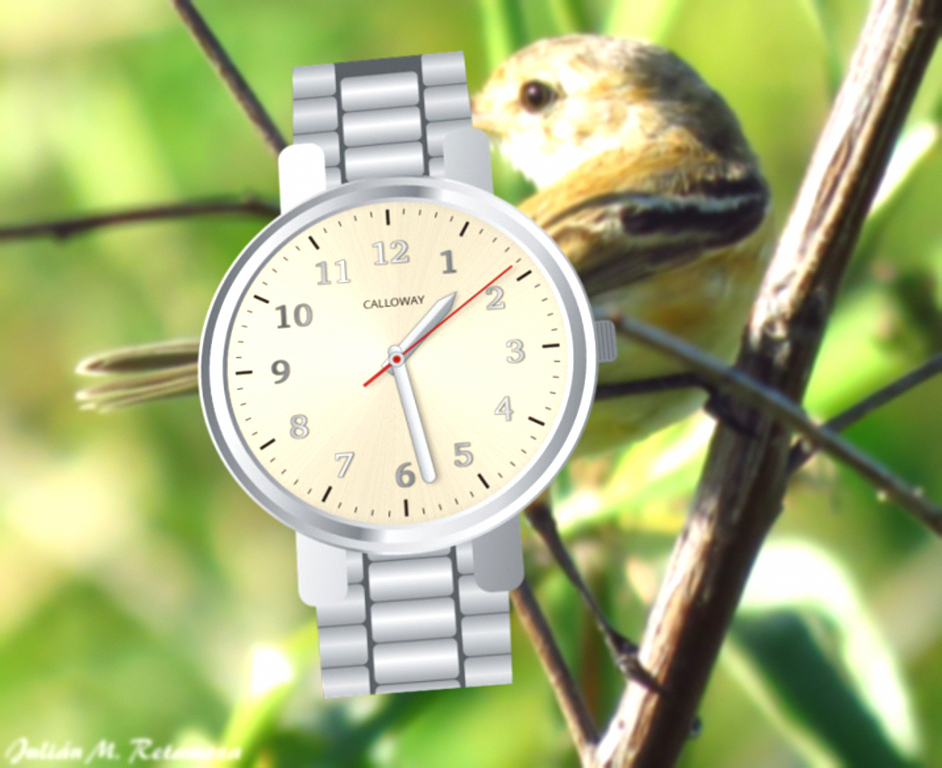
1:28:09
